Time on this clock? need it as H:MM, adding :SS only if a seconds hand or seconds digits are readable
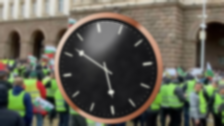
5:52
